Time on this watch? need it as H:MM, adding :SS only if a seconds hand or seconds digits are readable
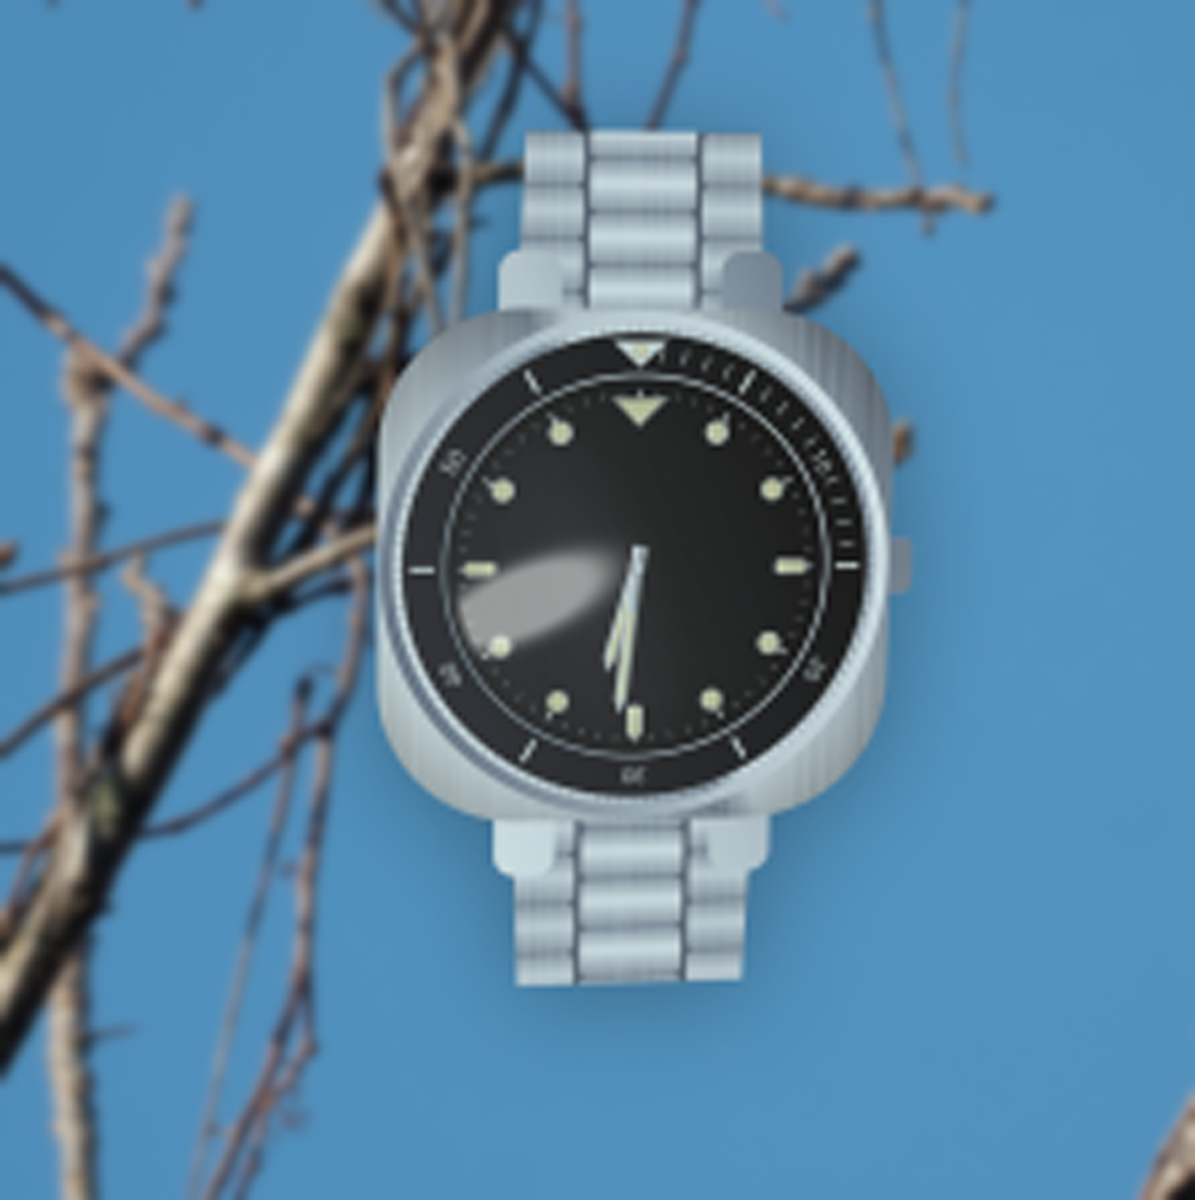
6:31
